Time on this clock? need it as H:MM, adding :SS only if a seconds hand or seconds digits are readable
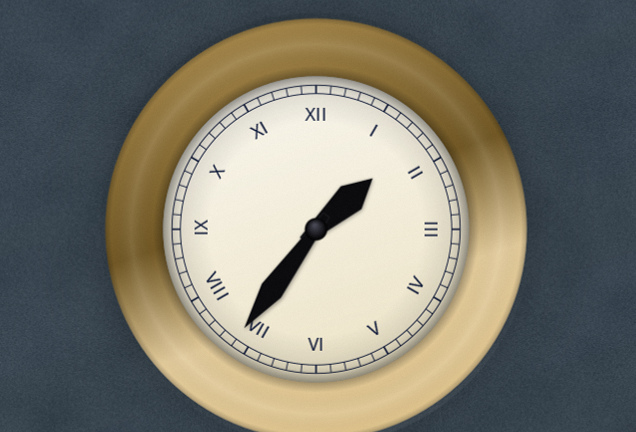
1:36
